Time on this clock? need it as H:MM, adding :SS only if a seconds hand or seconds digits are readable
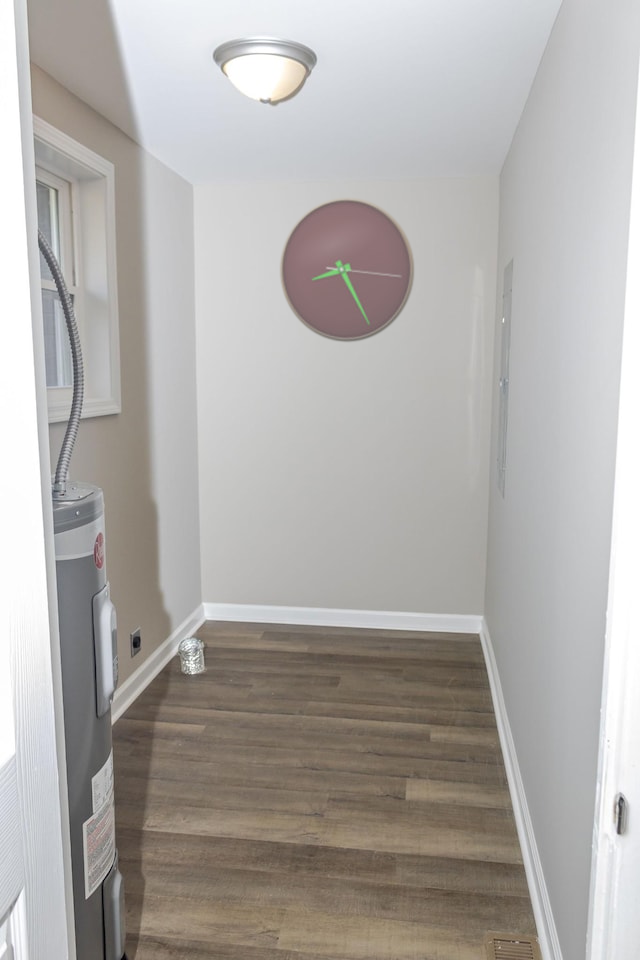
8:25:16
